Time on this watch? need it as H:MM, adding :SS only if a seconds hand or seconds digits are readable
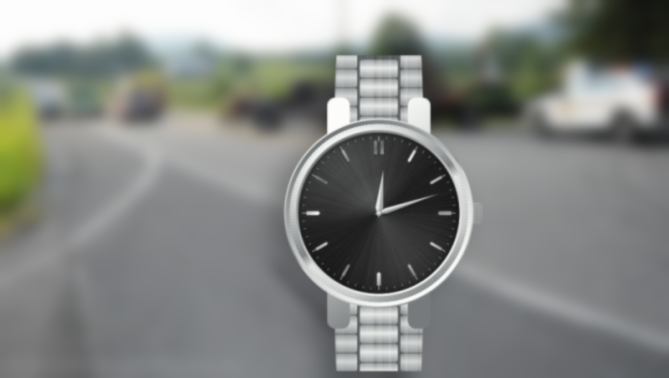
12:12
